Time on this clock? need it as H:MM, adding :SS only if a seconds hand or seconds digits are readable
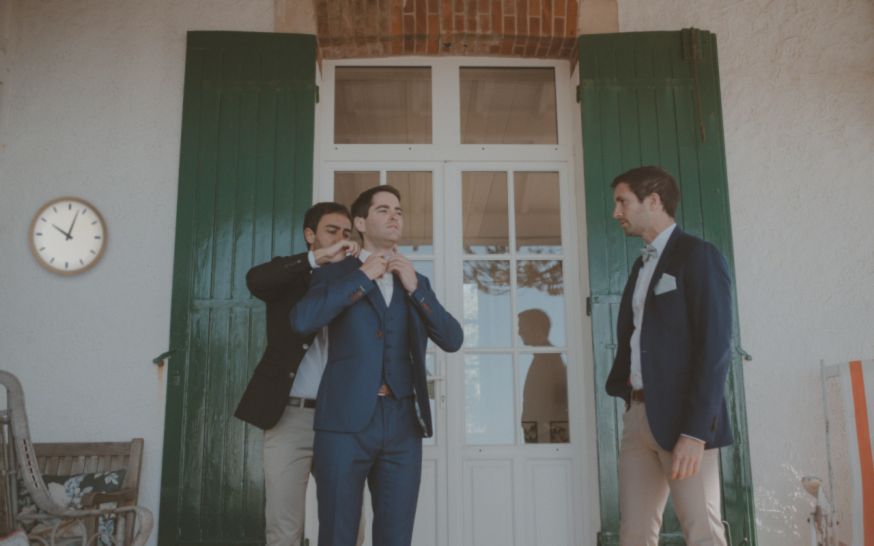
10:03
